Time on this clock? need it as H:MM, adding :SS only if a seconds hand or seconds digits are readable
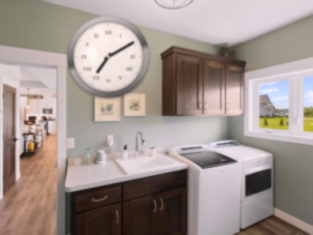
7:10
